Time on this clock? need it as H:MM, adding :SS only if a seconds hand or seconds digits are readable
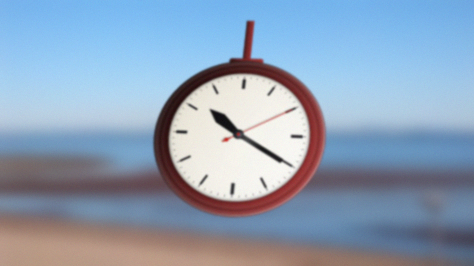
10:20:10
